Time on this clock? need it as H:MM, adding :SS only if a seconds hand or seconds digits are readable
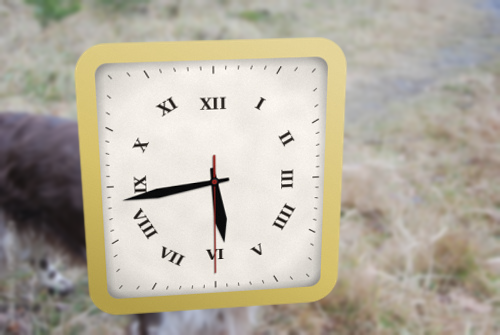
5:43:30
